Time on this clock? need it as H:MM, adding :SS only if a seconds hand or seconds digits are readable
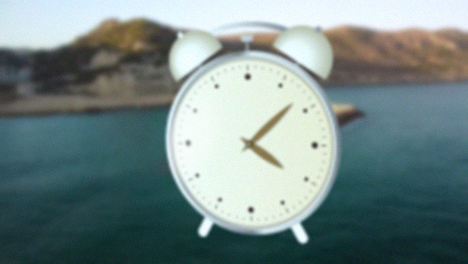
4:08
